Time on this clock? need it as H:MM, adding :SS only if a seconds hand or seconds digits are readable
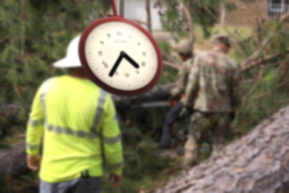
4:36
